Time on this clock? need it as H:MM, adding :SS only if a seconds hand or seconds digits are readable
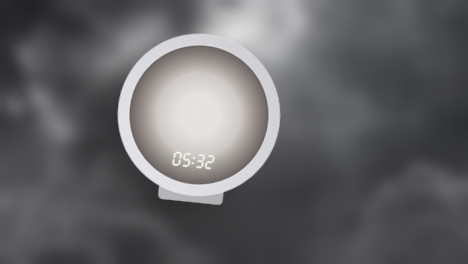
5:32
